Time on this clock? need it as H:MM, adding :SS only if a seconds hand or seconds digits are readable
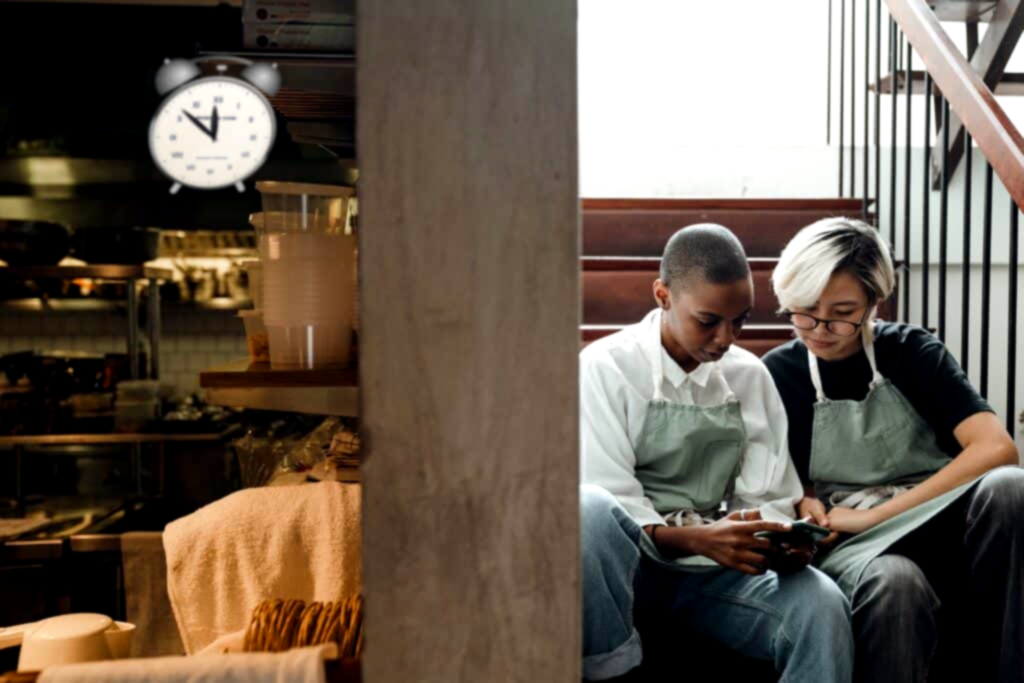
11:52
